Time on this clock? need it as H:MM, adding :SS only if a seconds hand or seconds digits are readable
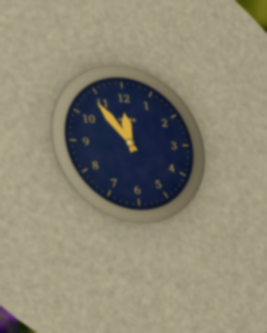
11:54
